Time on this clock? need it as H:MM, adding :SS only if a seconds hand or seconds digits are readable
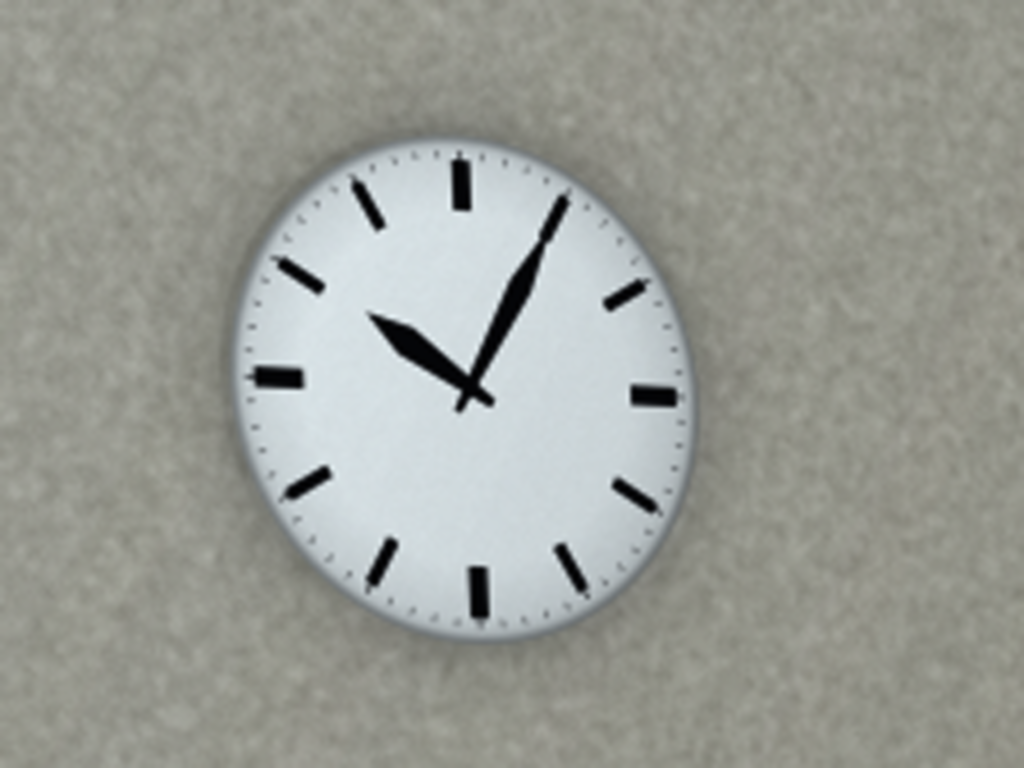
10:05
